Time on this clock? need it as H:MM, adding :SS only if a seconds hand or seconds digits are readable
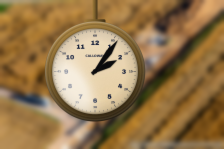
2:06
